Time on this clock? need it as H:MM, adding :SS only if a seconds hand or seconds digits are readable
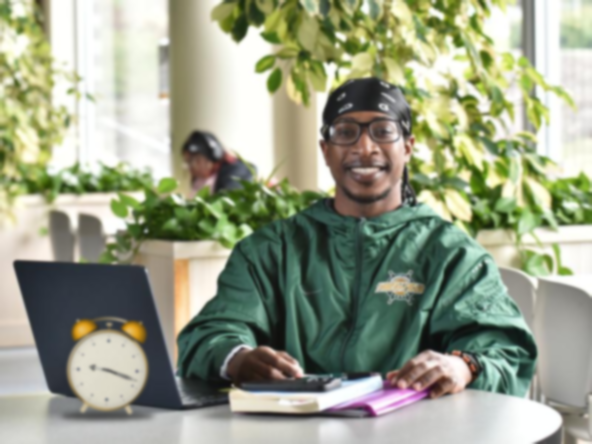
9:18
